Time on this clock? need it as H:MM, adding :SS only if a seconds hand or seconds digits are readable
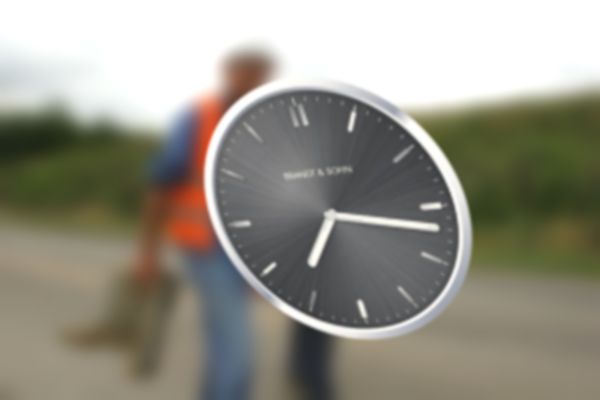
7:17
